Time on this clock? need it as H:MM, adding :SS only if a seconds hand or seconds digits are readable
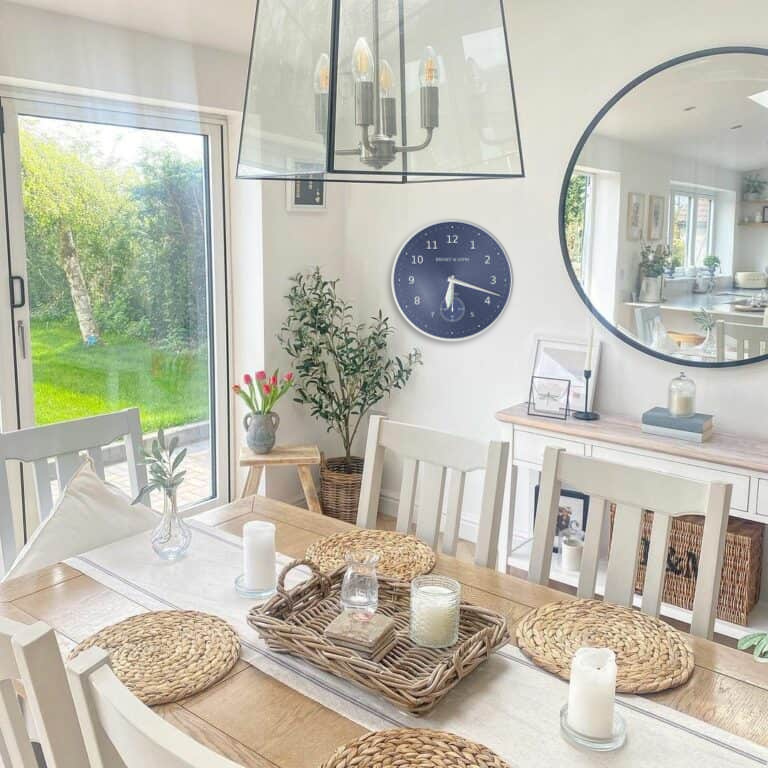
6:18
